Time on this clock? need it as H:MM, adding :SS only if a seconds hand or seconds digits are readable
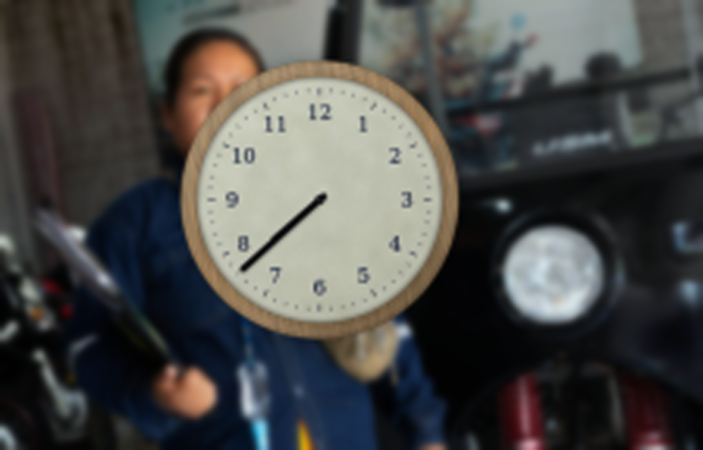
7:38
